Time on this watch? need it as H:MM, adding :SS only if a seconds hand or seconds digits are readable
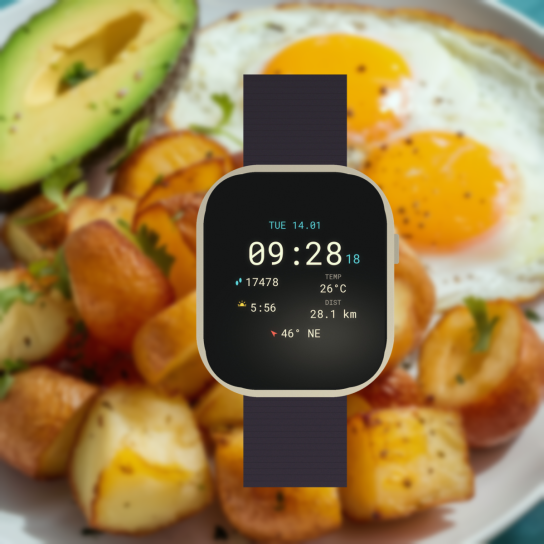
9:28:18
